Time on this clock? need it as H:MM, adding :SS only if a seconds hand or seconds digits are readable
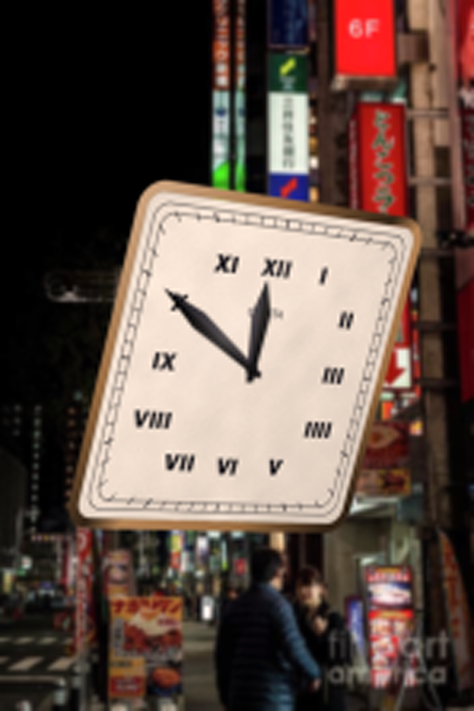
11:50
